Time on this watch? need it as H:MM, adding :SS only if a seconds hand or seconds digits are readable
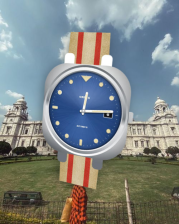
12:14
